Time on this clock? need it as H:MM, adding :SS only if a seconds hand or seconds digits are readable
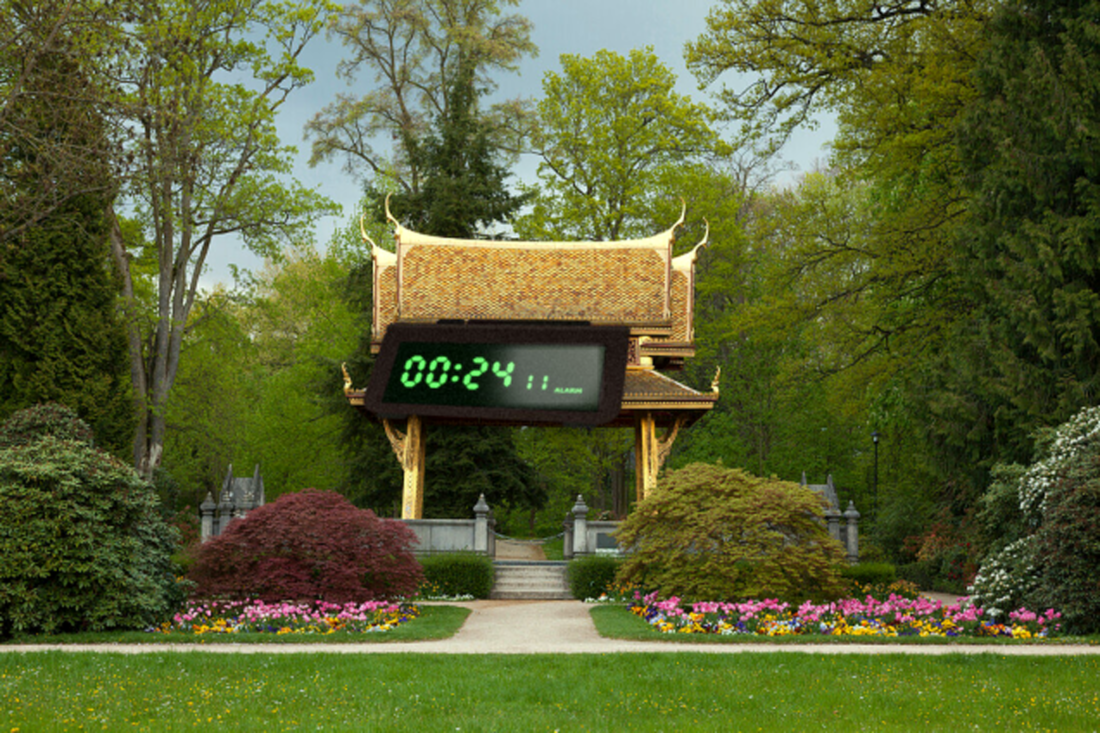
0:24:11
